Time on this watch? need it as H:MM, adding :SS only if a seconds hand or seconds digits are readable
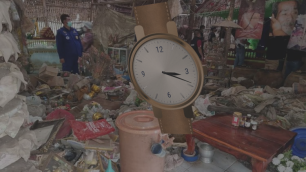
3:19
